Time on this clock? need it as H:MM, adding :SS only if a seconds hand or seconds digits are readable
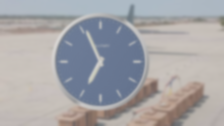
6:56
